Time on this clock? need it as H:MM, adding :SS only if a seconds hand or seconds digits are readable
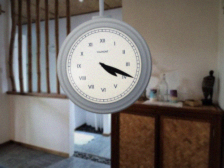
4:19
